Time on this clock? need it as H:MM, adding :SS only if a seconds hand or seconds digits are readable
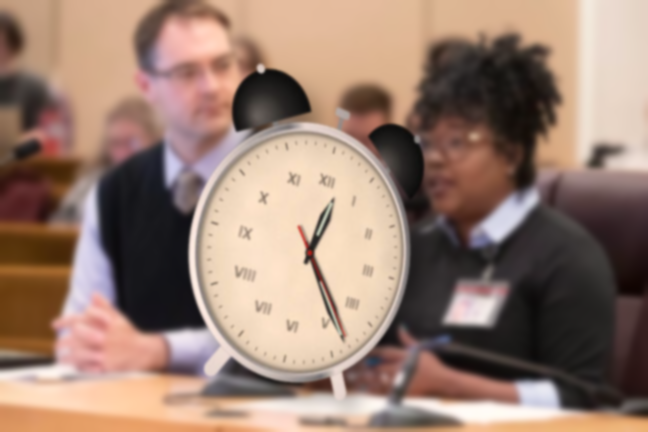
12:23:23
